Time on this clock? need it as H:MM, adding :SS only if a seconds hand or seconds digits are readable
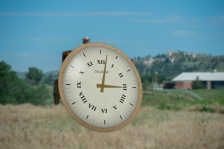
3:02
